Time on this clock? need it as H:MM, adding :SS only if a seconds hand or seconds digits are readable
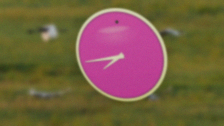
7:43
